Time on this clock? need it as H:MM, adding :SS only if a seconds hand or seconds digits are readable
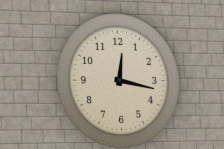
12:17
